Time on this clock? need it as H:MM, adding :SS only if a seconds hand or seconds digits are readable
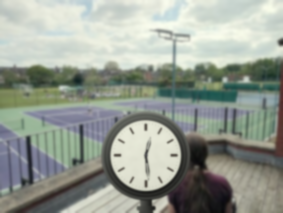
12:29
